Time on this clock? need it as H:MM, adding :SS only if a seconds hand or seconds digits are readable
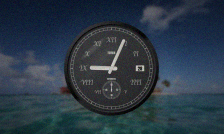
9:04
